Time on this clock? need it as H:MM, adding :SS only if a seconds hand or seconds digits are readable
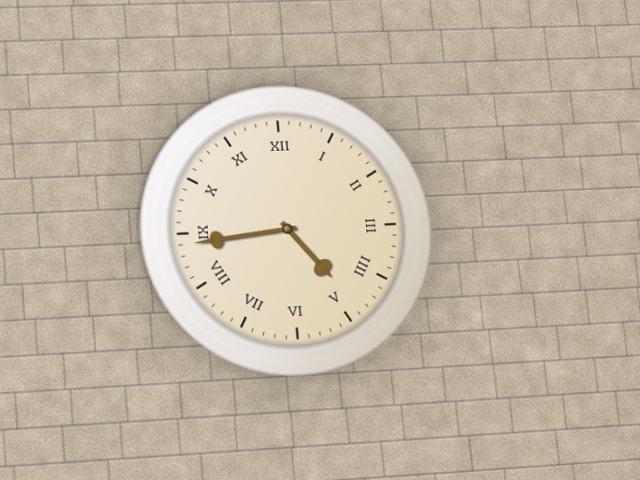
4:44
